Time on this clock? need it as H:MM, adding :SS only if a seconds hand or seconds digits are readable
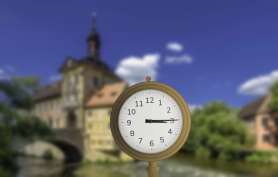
3:15
